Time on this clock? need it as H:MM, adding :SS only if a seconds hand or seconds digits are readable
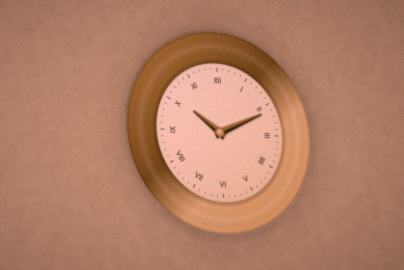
10:11
